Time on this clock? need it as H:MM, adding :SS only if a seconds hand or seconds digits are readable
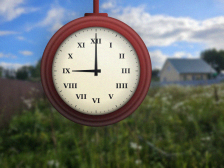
9:00
